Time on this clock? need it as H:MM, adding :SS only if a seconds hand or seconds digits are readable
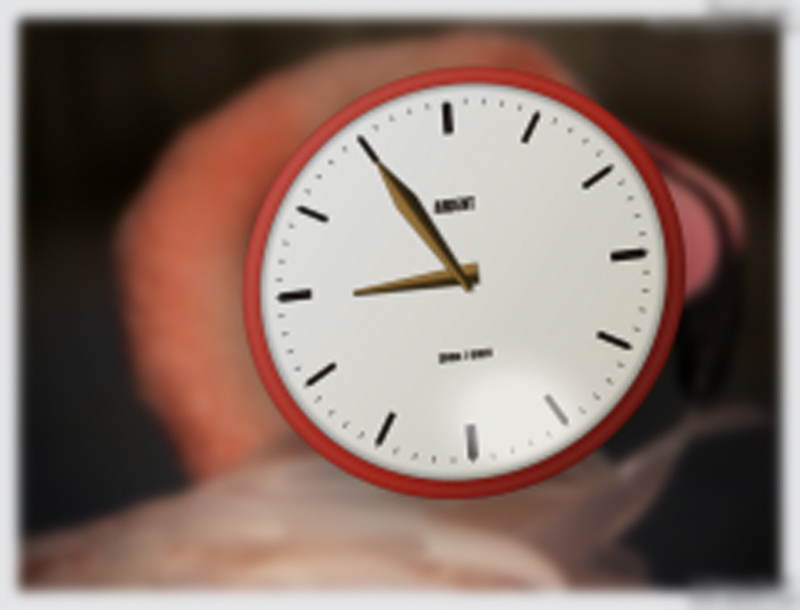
8:55
